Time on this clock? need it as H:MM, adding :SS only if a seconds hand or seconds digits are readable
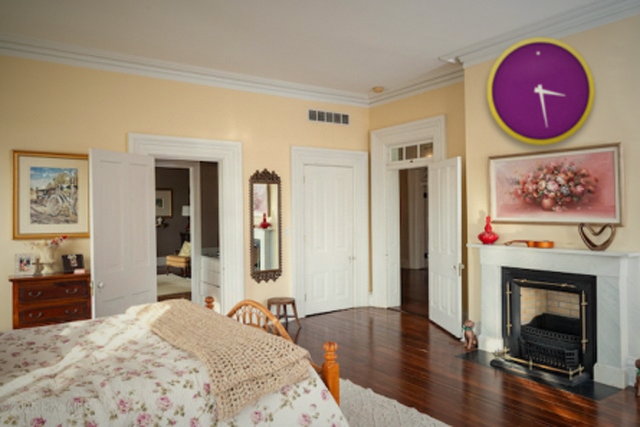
3:29
